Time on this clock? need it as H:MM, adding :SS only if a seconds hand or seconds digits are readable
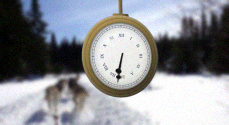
6:32
